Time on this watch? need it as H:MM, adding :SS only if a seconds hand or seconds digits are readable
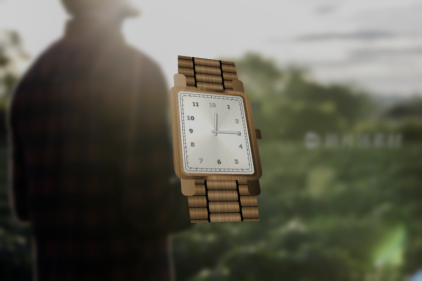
12:15
